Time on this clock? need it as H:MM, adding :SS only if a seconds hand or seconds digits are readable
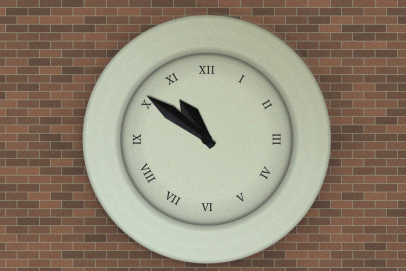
10:51
